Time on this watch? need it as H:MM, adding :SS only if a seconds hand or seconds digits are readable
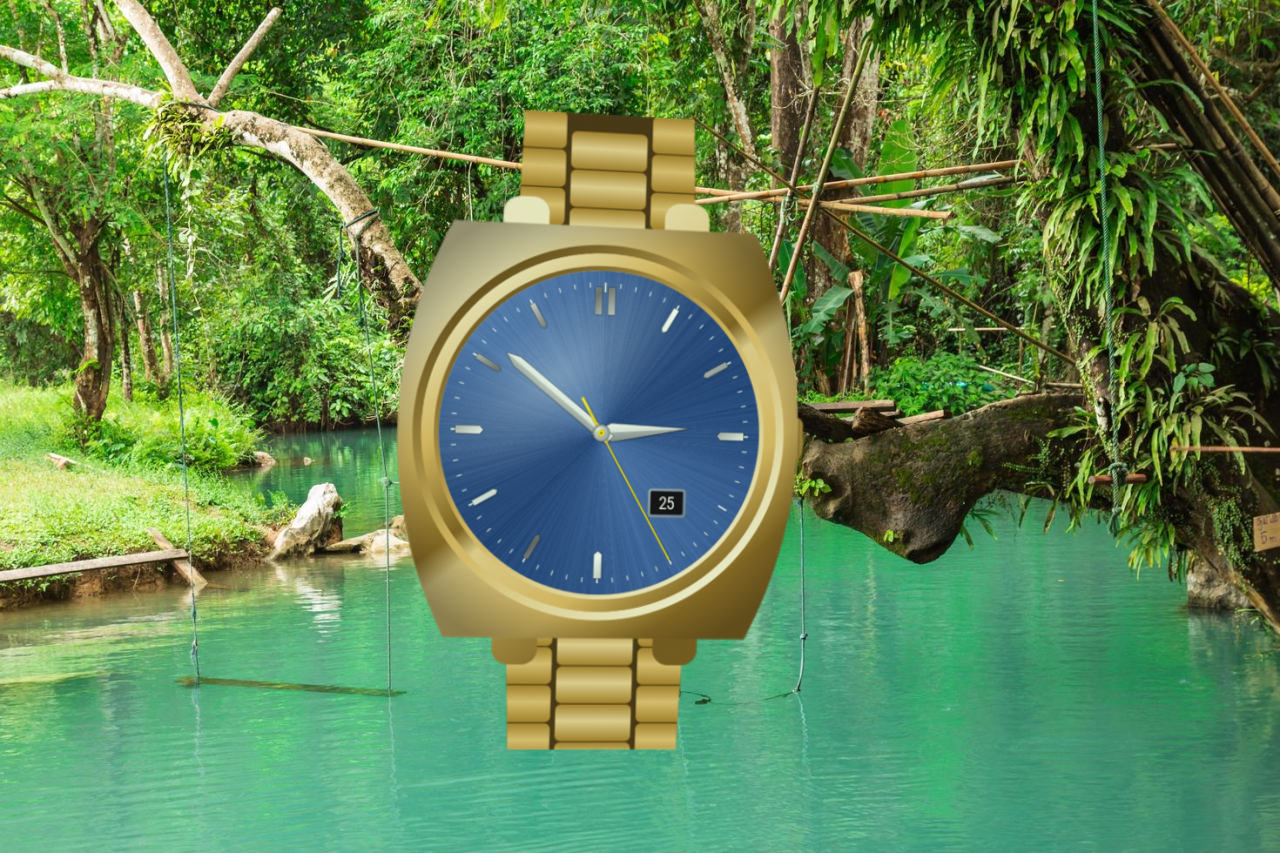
2:51:25
